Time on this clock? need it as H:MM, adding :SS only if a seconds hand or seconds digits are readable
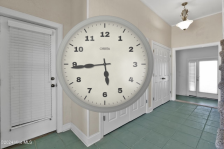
5:44
